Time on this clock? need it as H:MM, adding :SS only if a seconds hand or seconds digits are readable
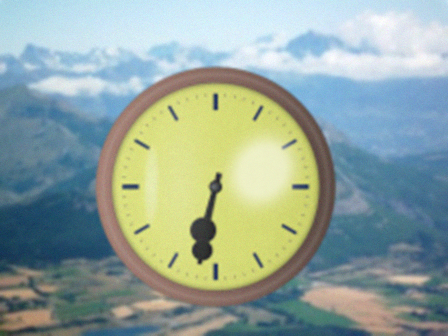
6:32
